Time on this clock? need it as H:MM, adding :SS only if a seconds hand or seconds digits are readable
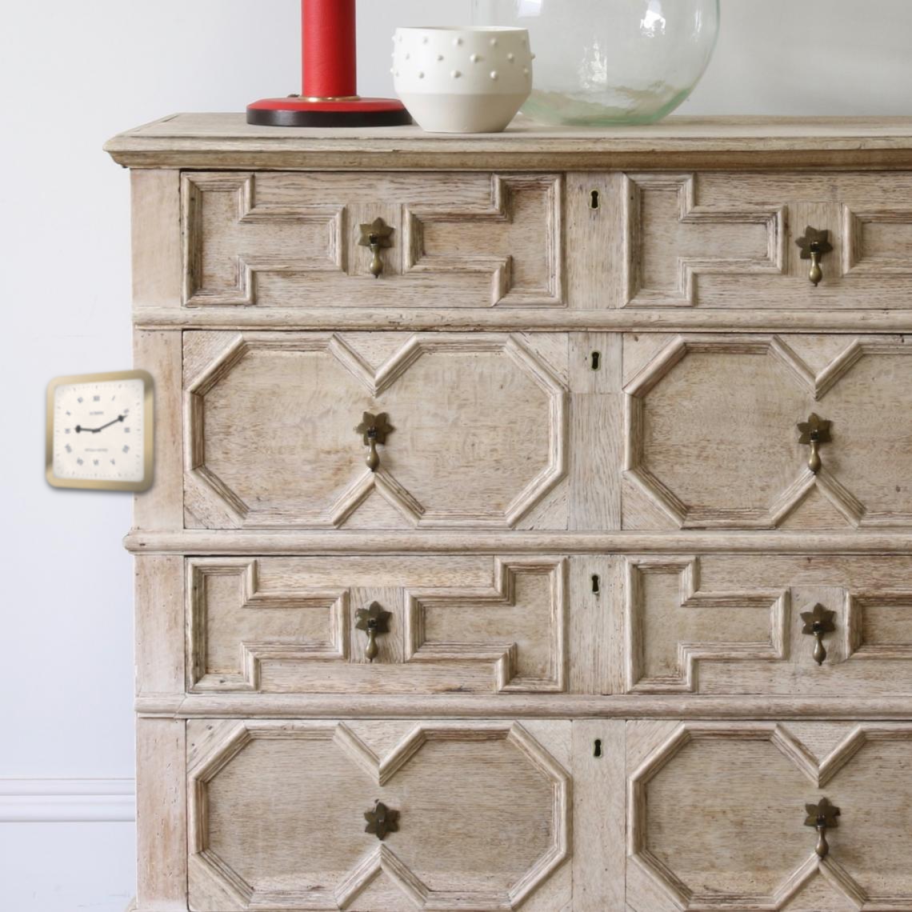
9:11
